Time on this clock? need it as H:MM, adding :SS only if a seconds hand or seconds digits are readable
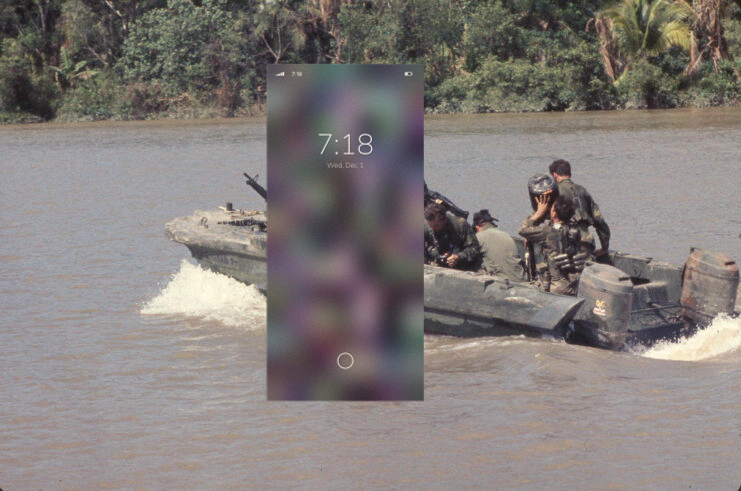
7:18
